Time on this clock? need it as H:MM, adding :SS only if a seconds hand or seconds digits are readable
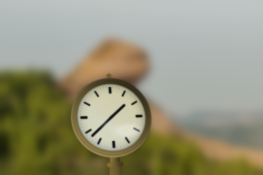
1:38
